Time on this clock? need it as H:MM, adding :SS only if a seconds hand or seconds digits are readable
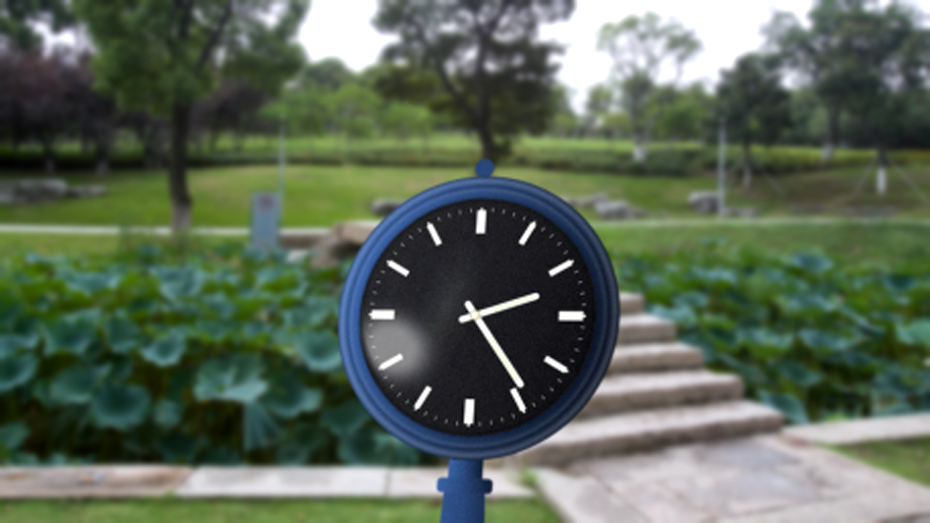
2:24
